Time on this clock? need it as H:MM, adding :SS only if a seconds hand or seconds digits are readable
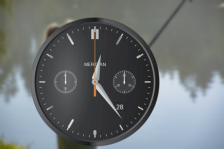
12:24
